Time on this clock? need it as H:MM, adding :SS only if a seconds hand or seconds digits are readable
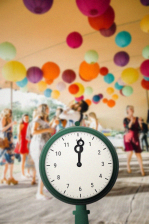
12:01
